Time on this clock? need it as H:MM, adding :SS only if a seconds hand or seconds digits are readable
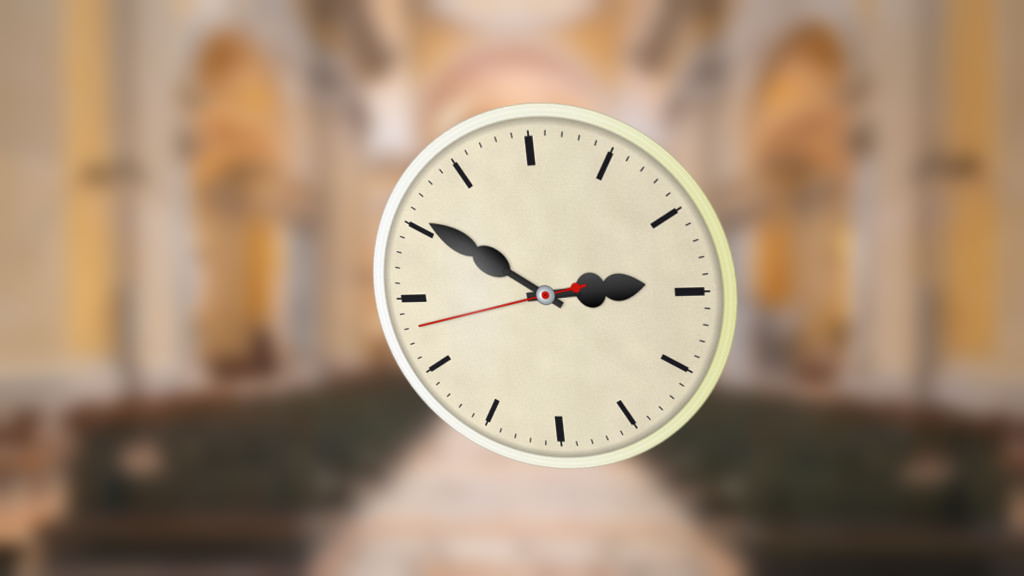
2:50:43
